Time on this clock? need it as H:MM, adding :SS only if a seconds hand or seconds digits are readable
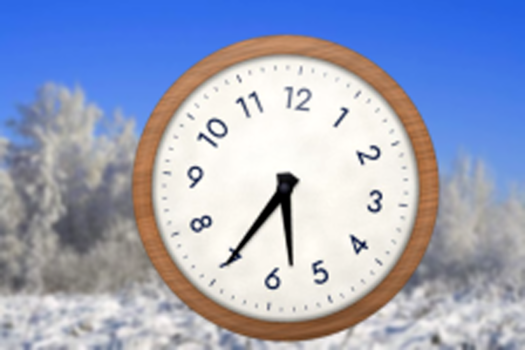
5:35
